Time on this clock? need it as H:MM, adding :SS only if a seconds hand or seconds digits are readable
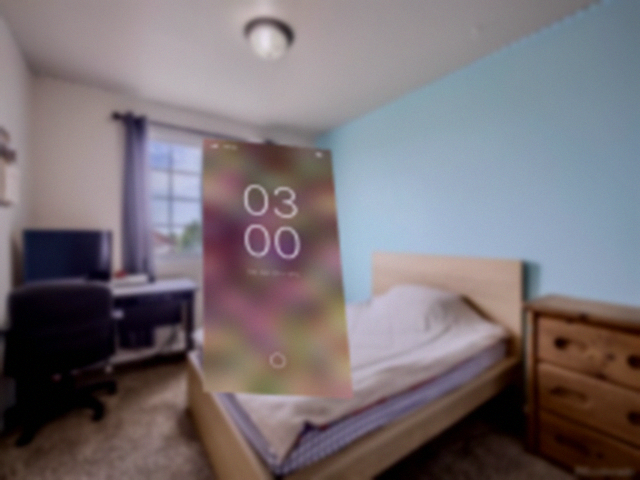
3:00
